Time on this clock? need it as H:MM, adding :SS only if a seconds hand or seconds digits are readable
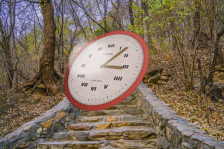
3:07
